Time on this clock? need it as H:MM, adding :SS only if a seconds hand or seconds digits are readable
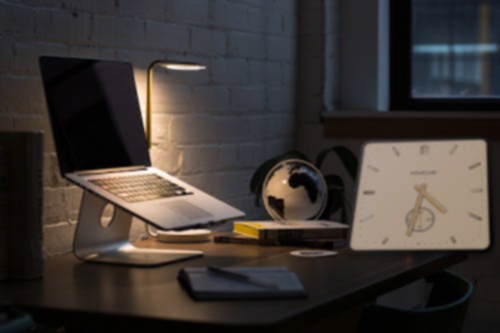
4:32
